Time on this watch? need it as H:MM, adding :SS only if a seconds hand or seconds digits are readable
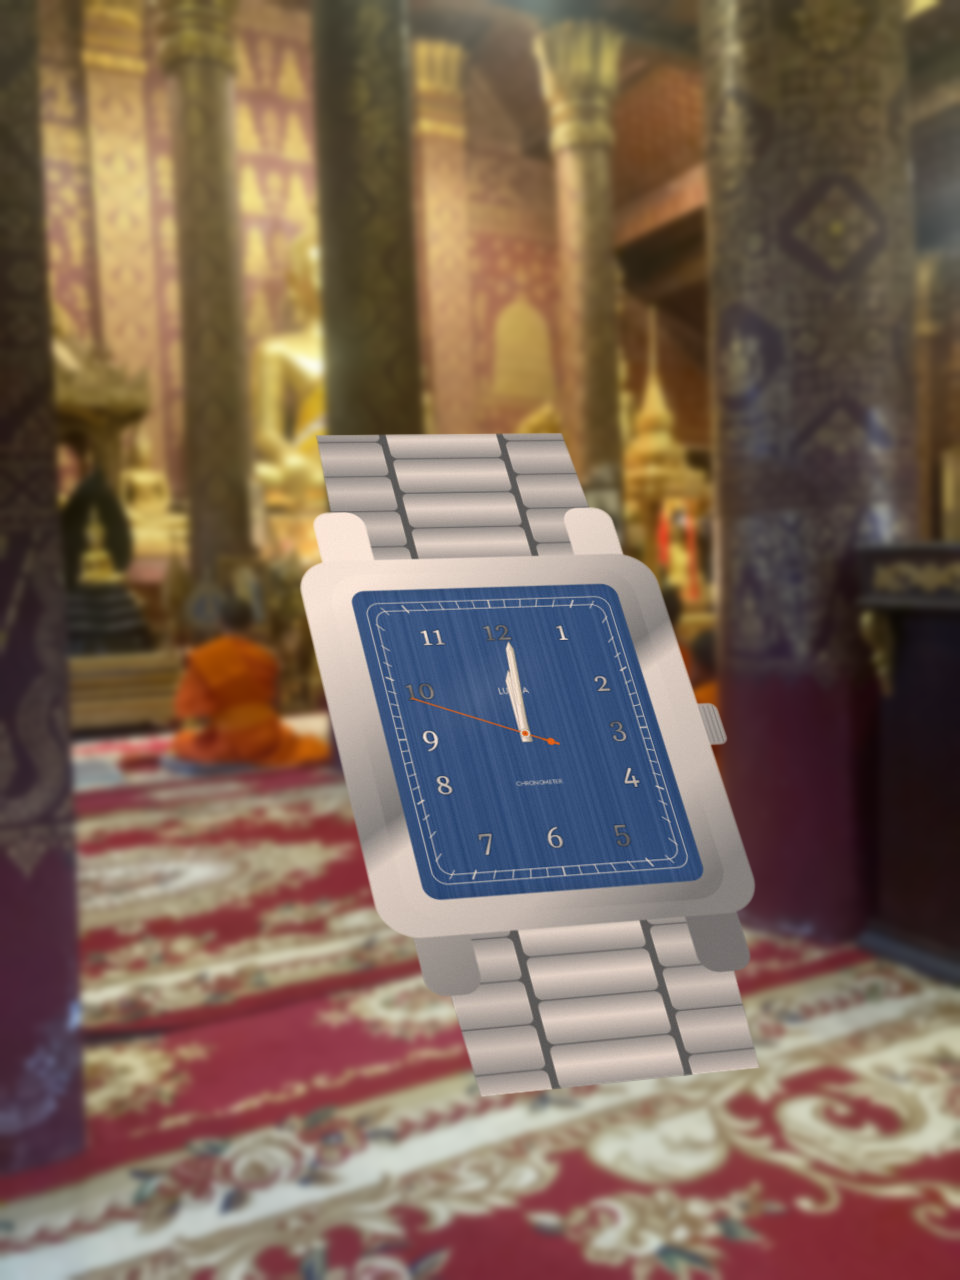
12:00:49
